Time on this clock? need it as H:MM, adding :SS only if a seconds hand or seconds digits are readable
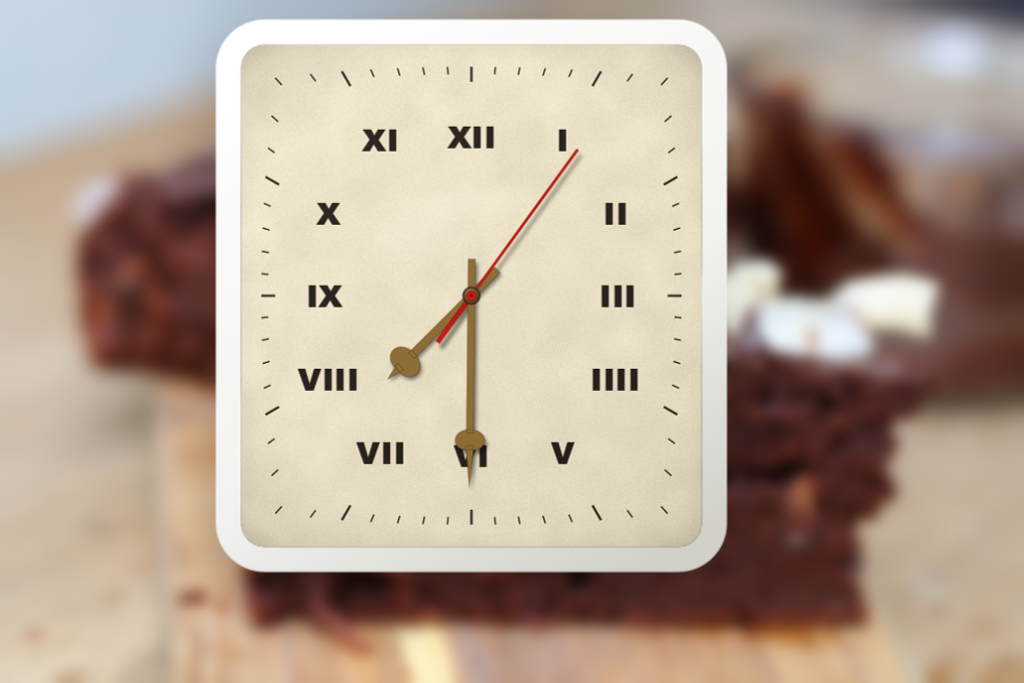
7:30:06
